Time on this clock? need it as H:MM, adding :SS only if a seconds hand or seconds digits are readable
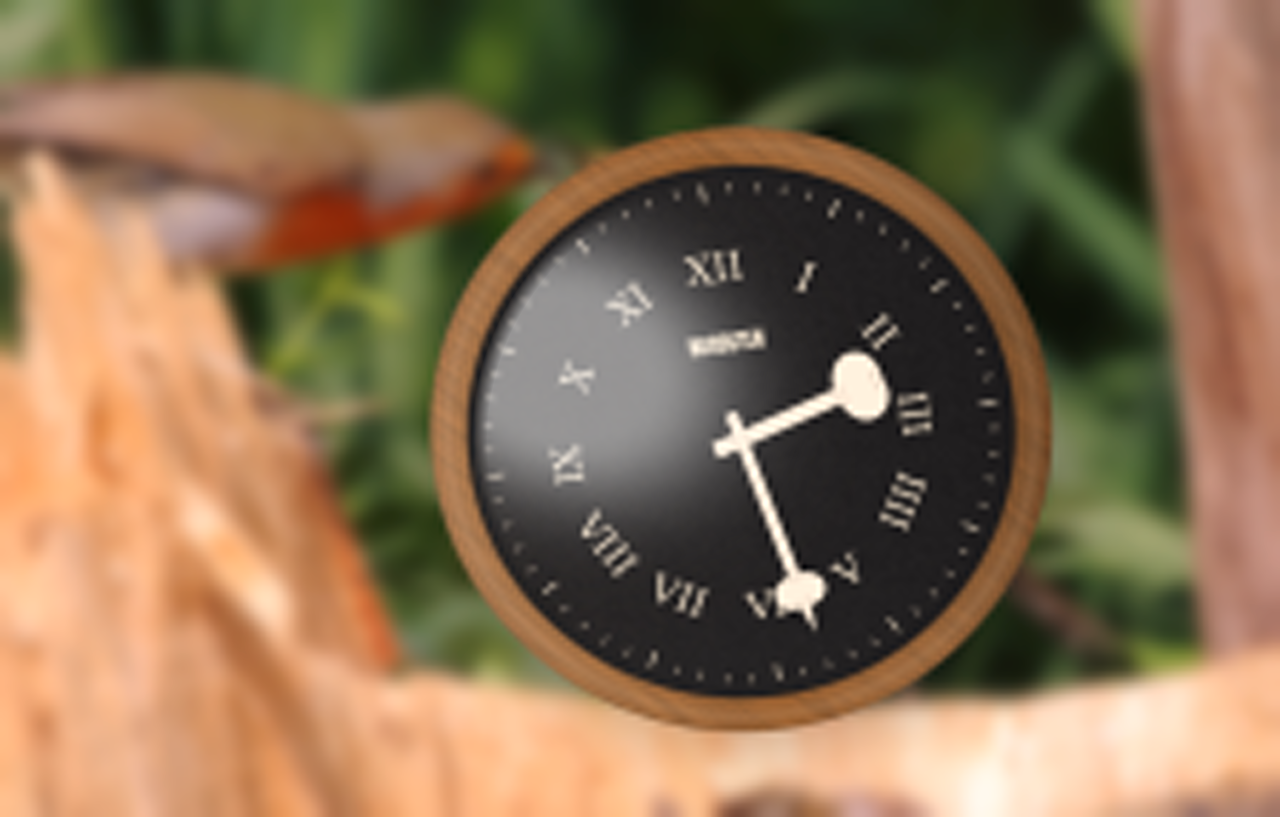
2:28
